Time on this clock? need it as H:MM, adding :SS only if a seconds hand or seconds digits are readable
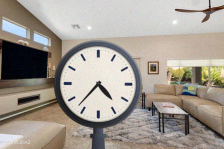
4:37
